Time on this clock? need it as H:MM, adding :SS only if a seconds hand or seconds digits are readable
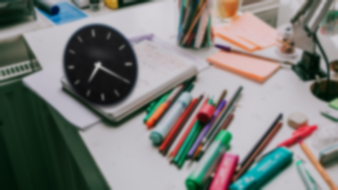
7:20
